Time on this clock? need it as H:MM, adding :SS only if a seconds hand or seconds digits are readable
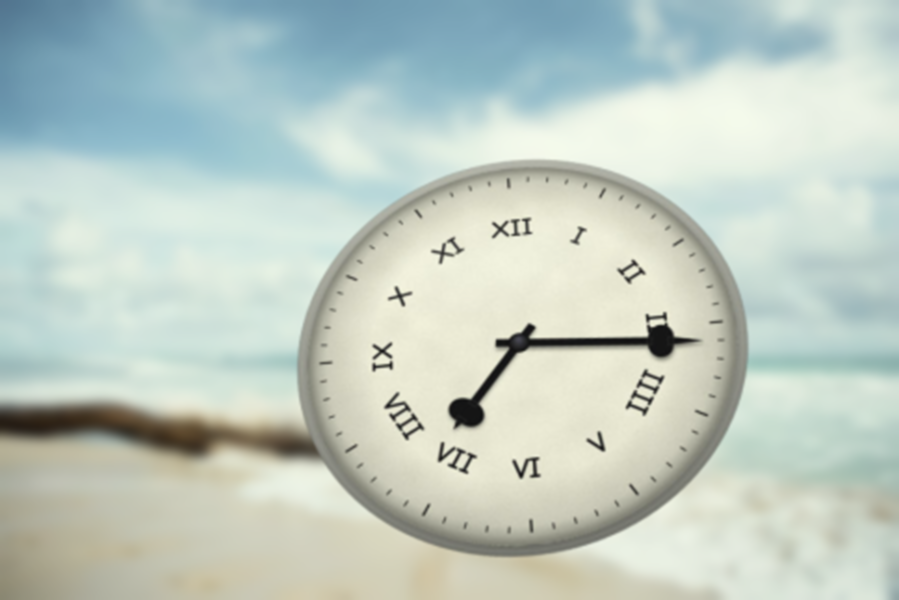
7:16
